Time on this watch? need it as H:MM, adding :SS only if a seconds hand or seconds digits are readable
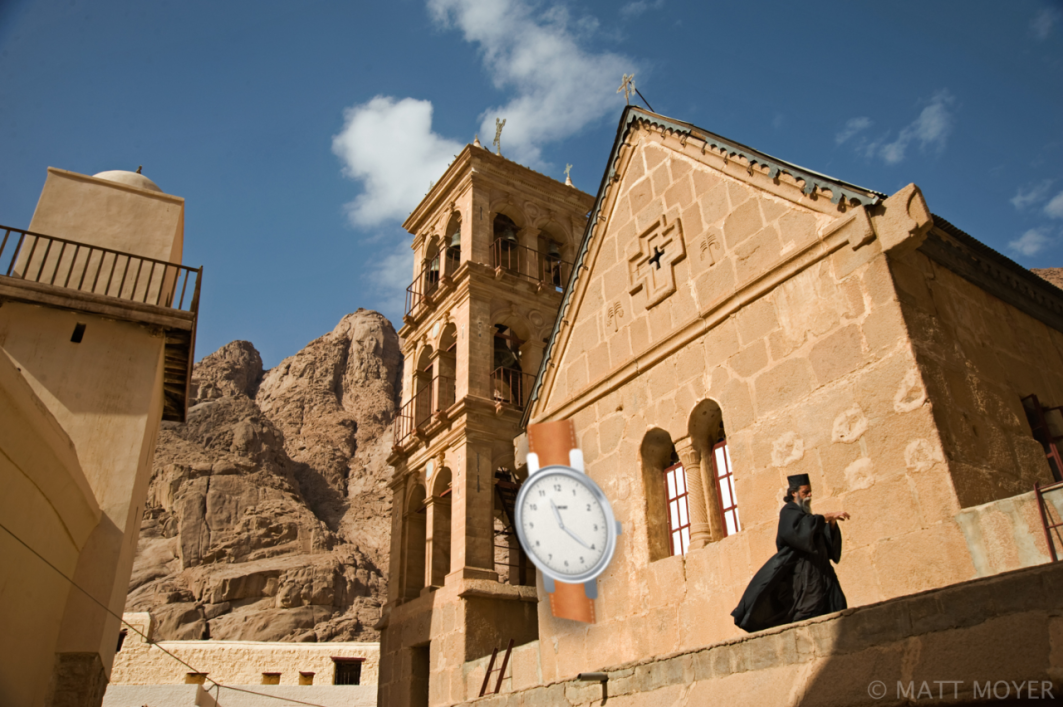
11:21
